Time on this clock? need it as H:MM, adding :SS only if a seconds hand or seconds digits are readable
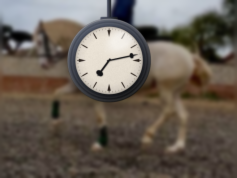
7:13
